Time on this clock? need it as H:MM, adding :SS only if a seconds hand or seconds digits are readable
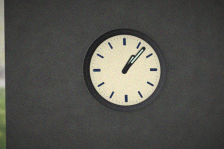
1:07
